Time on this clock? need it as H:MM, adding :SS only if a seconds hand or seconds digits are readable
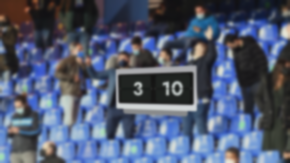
3:10
